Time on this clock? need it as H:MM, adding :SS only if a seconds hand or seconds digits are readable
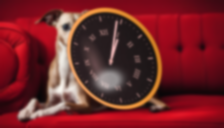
1:04
